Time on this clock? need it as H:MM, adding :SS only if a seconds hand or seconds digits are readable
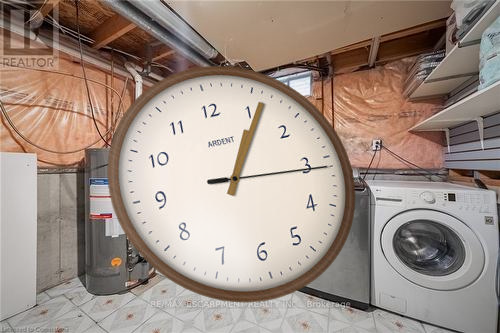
1:06:16
